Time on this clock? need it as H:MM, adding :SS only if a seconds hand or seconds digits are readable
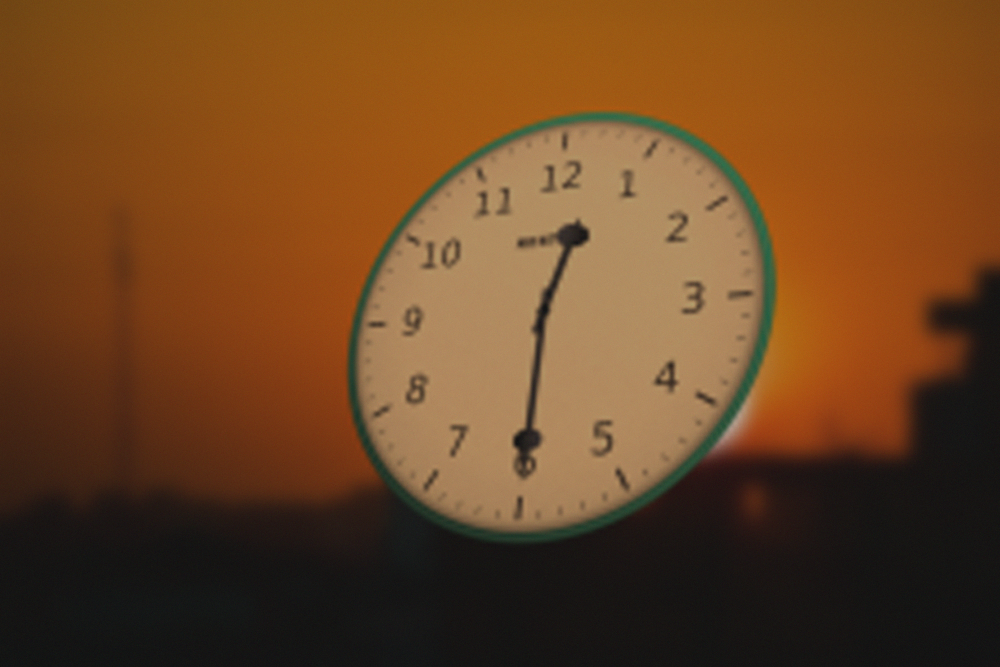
12:30
